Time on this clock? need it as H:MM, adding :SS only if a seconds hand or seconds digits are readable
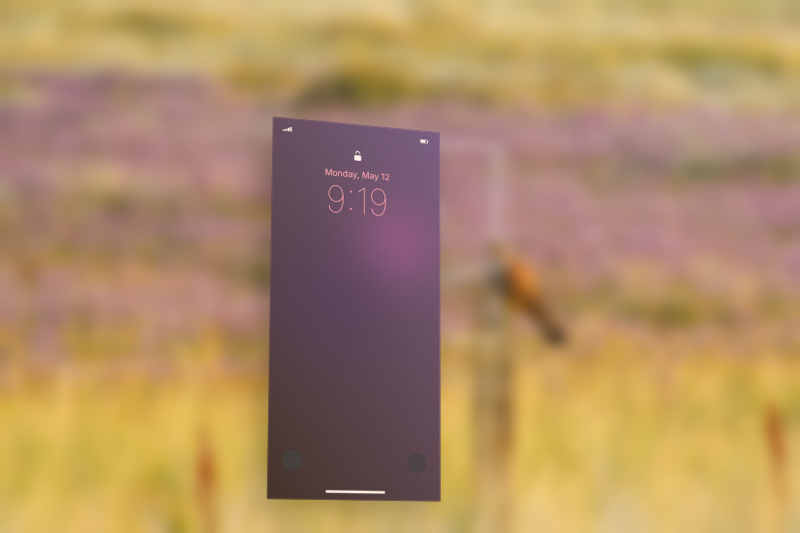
9:19
